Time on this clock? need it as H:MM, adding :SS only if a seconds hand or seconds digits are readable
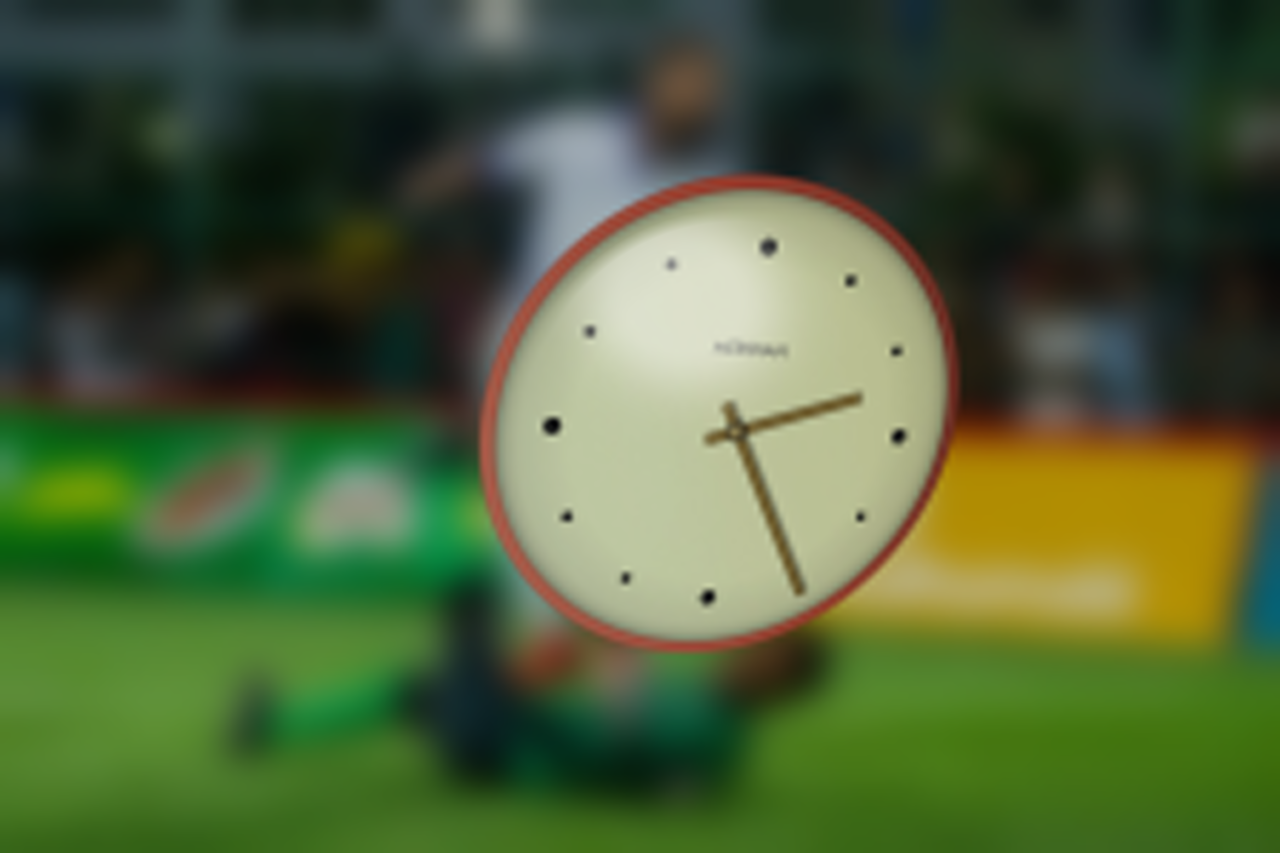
2:25
